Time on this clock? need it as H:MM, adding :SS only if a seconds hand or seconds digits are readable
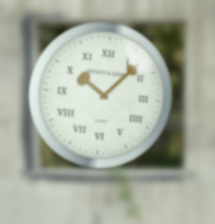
10:07
